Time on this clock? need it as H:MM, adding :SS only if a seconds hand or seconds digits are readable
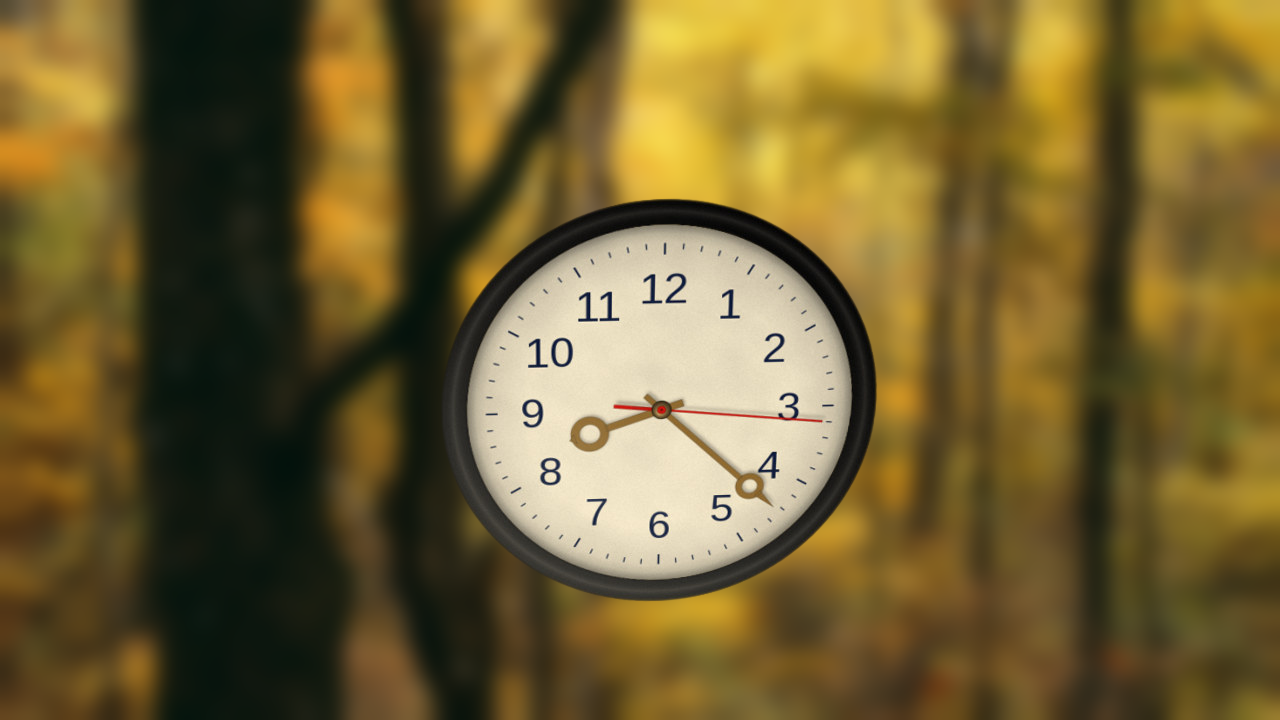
8:22:16
